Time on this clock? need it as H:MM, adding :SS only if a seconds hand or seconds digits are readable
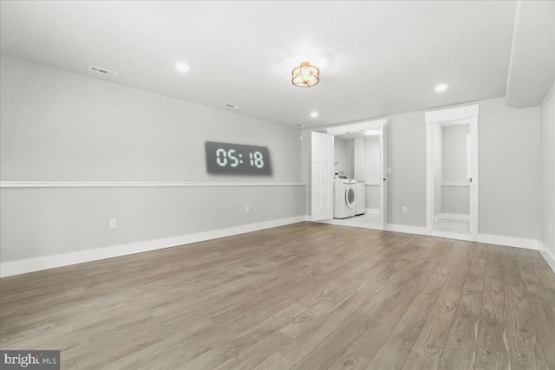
5:18
